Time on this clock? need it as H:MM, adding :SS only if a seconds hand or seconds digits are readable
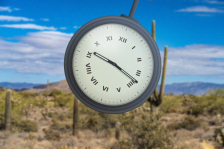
9:18
